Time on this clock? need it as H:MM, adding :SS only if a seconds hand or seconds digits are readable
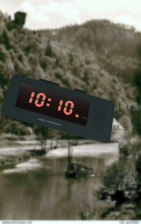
10:10
